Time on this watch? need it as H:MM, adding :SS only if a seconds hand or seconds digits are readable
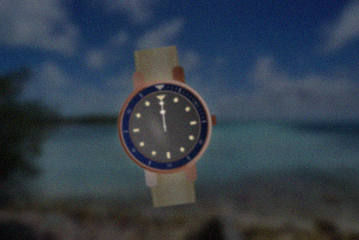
12:00
